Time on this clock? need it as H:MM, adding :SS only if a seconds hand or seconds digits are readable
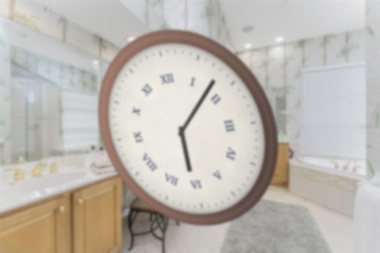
6:08
